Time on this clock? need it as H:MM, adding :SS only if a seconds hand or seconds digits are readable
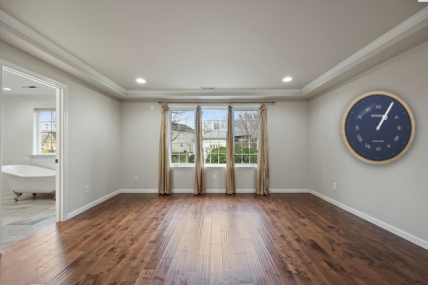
1:05
